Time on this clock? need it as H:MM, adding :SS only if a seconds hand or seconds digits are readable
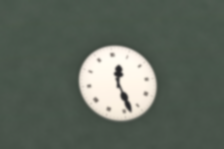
12:28
